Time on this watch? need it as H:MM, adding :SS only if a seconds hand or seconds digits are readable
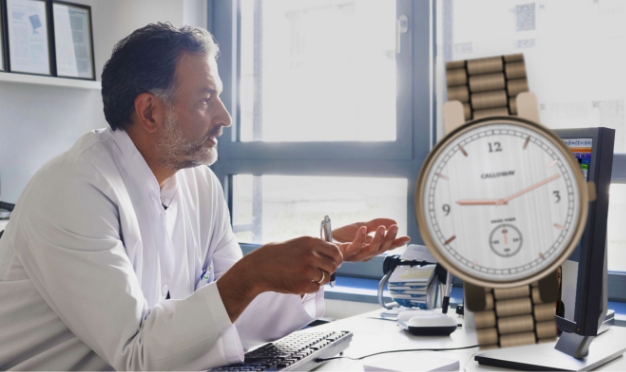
9:12
